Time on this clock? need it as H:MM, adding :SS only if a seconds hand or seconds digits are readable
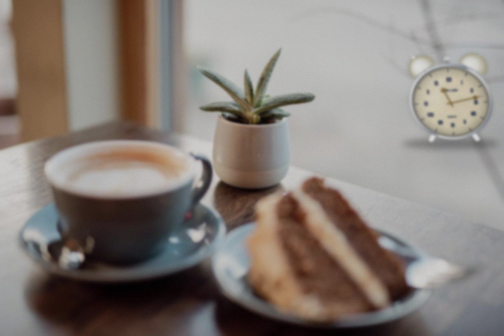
11:13
